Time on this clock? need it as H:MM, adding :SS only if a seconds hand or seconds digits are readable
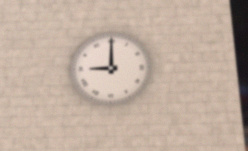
9:00
